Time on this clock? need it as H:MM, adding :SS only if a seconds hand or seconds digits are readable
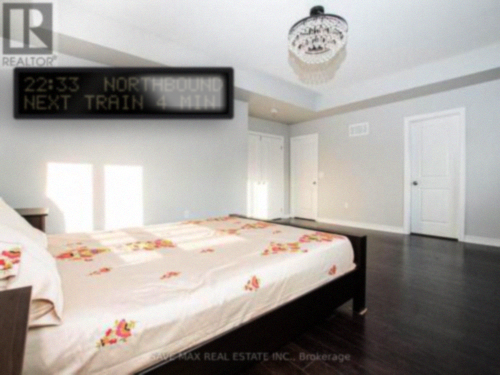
22:33
